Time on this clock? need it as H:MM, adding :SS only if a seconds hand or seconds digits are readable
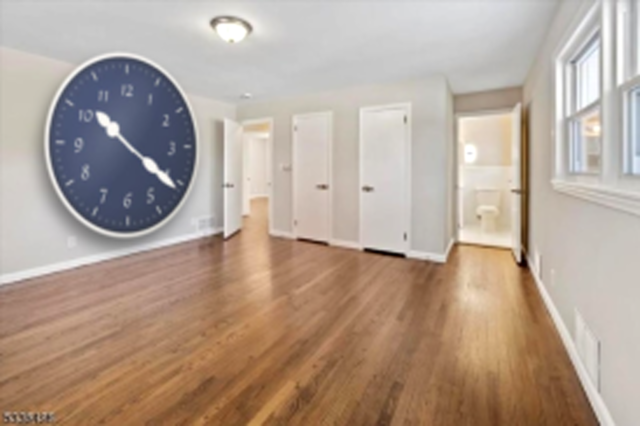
10:21
